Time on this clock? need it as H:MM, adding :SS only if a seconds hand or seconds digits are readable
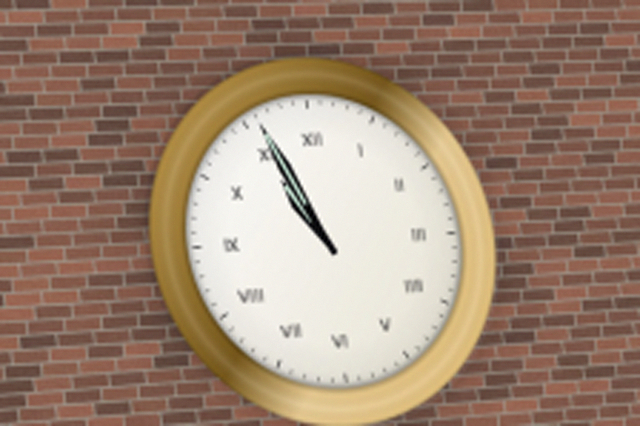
10:56
